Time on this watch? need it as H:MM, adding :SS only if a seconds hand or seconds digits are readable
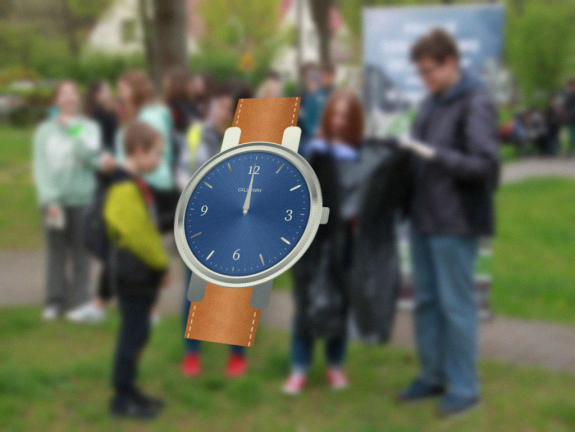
12:00
